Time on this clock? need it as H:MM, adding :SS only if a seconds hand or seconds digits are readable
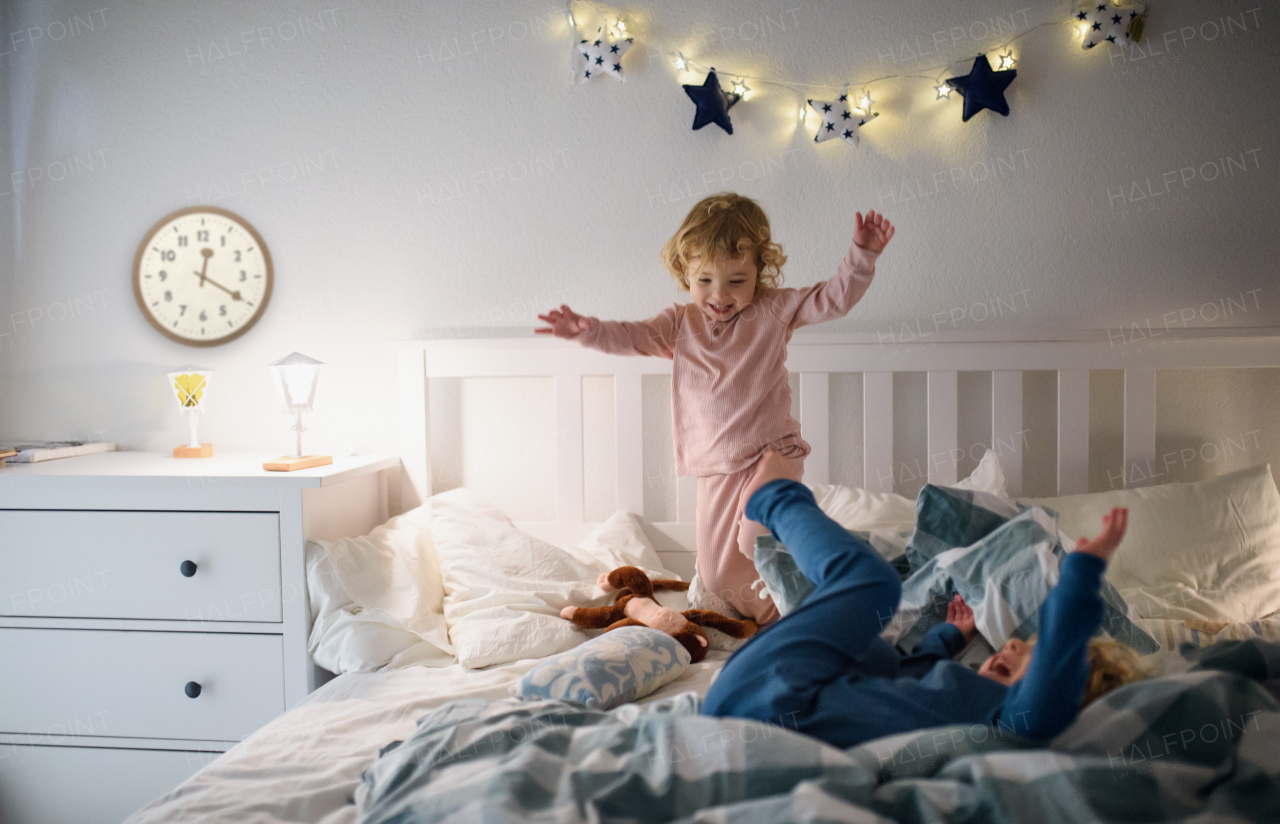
12:20
